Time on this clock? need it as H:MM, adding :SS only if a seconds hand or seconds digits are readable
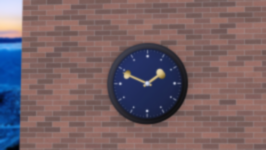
1:49
